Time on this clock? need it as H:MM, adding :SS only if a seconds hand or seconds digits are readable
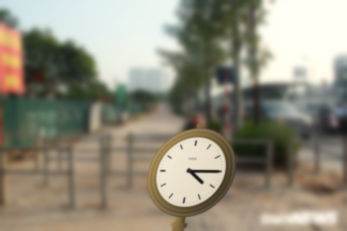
4:15
